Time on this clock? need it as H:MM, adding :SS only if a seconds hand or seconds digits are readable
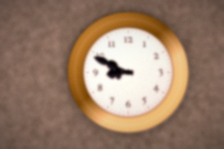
8:49
